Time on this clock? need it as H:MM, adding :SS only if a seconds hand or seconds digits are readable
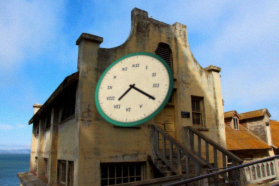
7:20
